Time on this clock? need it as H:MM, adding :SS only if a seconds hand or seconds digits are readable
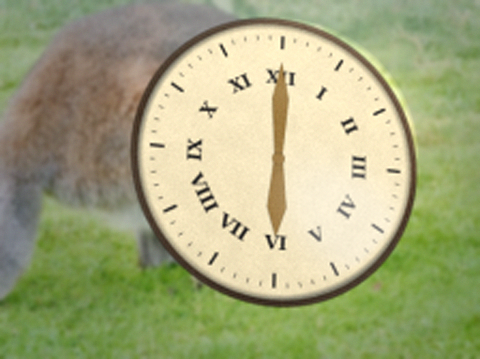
6:00
